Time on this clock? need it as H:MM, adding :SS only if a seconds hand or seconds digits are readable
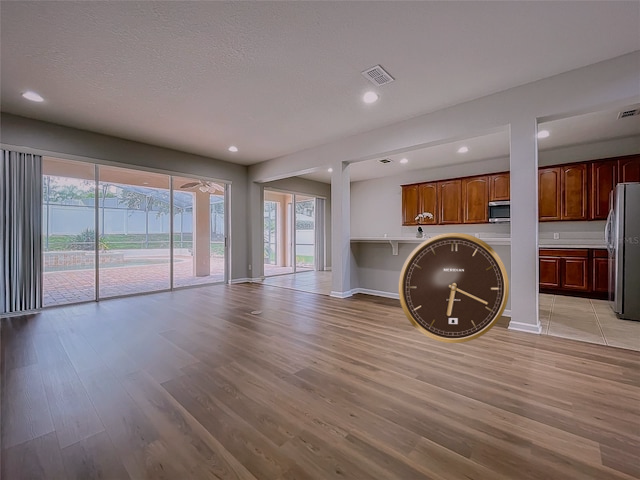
6:19
